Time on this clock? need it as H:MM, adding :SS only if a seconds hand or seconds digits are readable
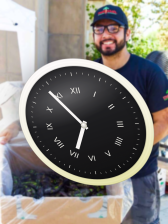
6:54
